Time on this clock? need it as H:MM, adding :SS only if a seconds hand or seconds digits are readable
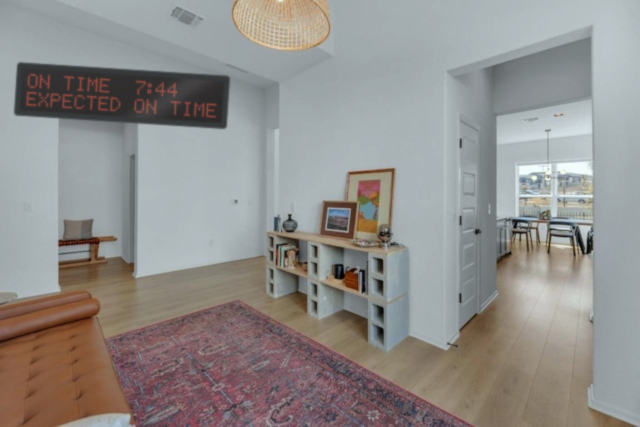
7:44
